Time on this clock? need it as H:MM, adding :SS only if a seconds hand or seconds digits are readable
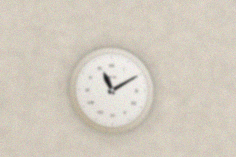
11:10
